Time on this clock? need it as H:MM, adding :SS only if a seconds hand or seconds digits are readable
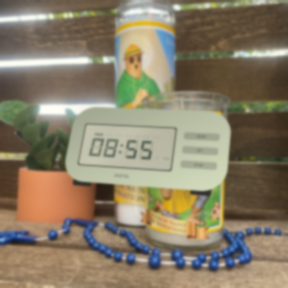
8:55
